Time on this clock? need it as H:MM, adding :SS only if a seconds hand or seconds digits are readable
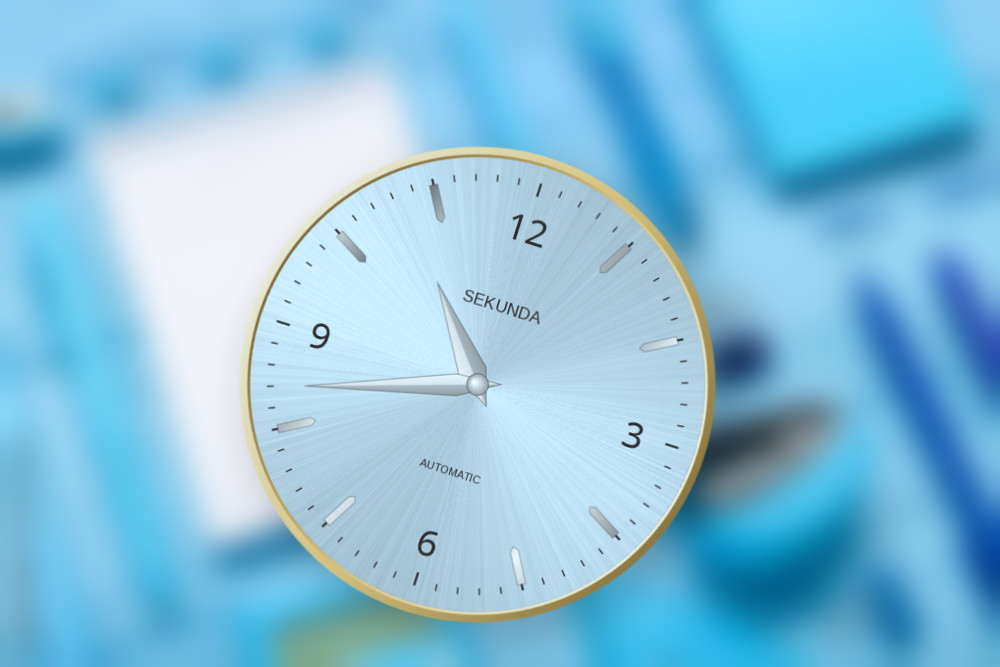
10:42
